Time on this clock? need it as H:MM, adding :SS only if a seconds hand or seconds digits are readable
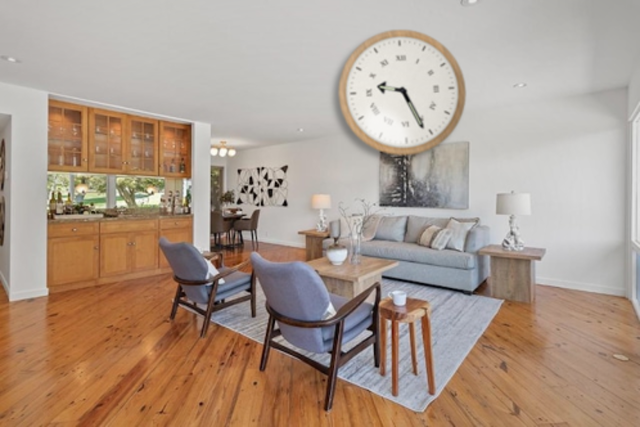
9:26
